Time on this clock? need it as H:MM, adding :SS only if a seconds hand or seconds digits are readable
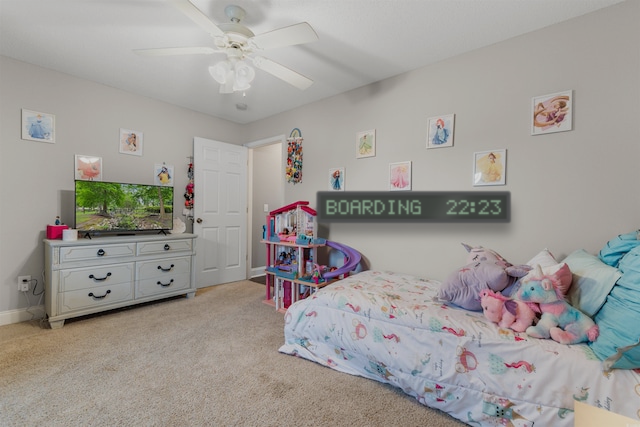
22:23
